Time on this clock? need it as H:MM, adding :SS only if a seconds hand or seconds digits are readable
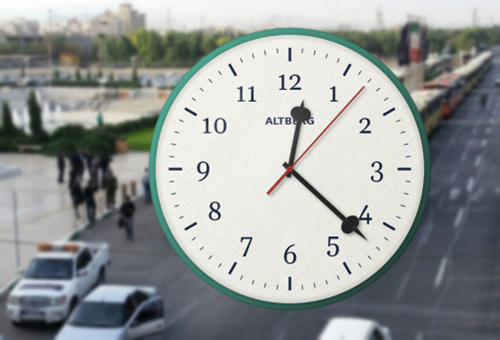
12:22:07
